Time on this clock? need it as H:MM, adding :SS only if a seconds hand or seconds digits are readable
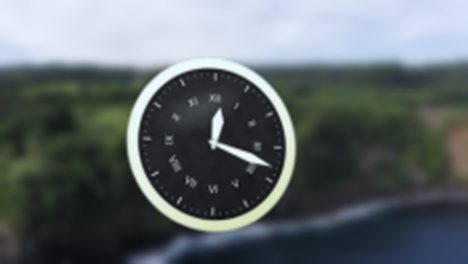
12:18
